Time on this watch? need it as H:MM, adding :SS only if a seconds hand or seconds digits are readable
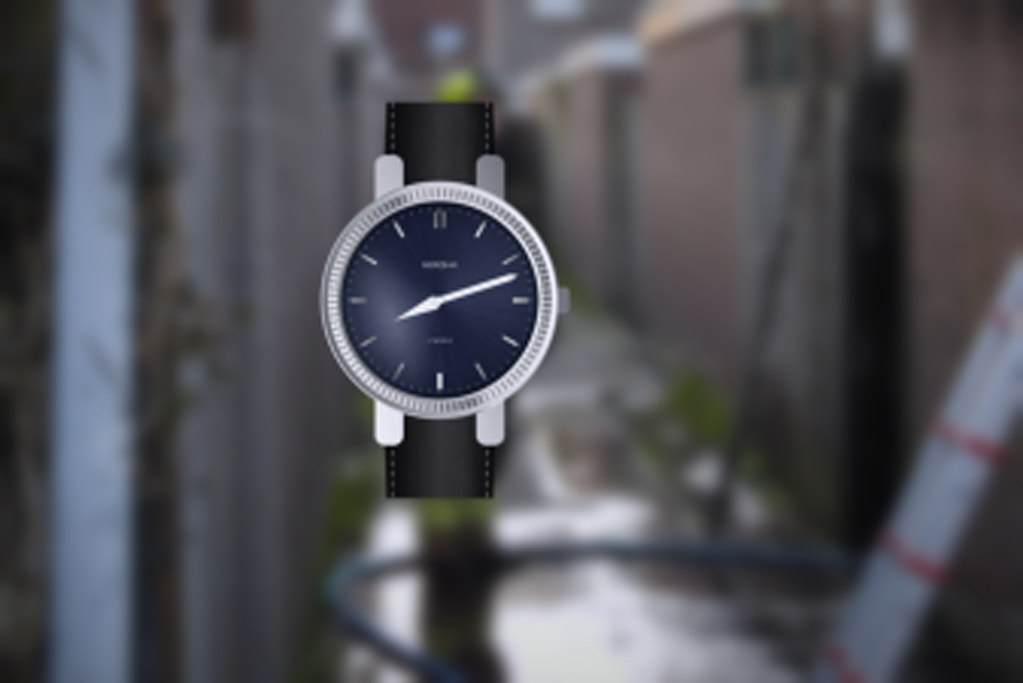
8:12
